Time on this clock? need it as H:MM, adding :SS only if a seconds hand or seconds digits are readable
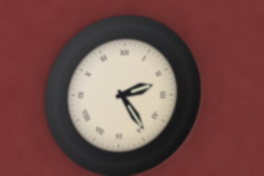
2:24
